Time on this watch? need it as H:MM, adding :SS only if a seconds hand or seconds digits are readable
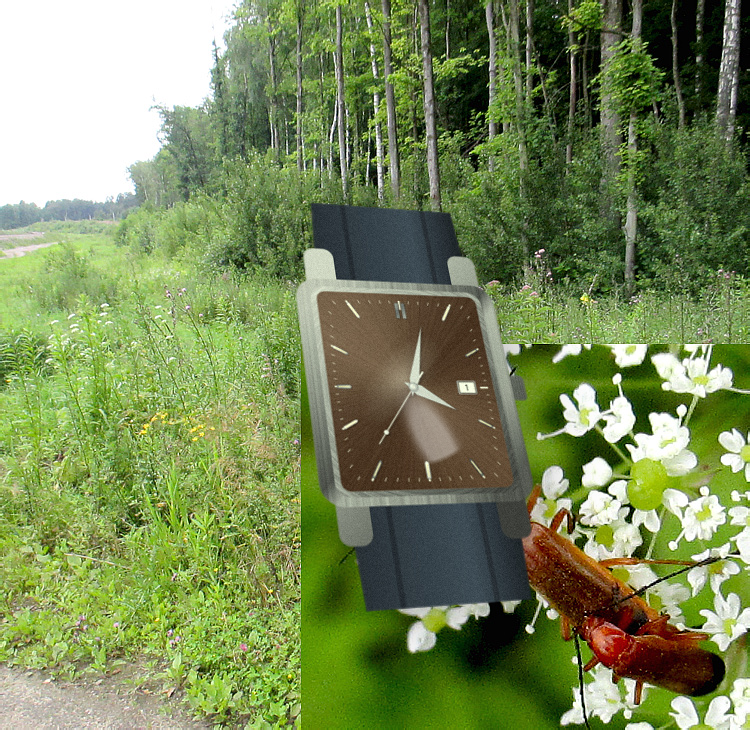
4:02:36
